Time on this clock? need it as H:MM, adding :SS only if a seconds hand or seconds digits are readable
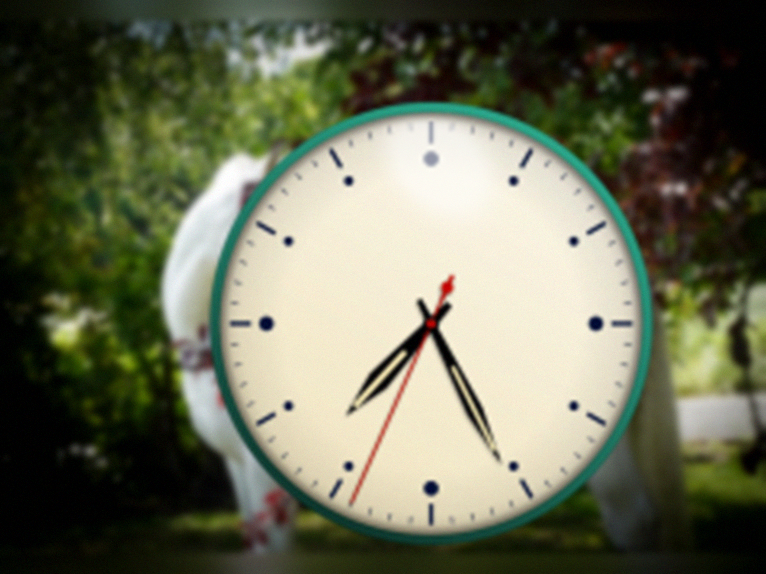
7:25:34
